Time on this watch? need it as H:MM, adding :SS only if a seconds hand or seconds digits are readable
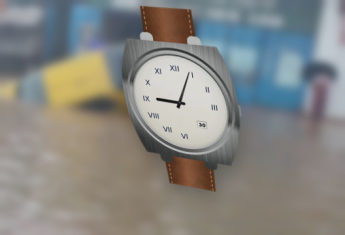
9:04
